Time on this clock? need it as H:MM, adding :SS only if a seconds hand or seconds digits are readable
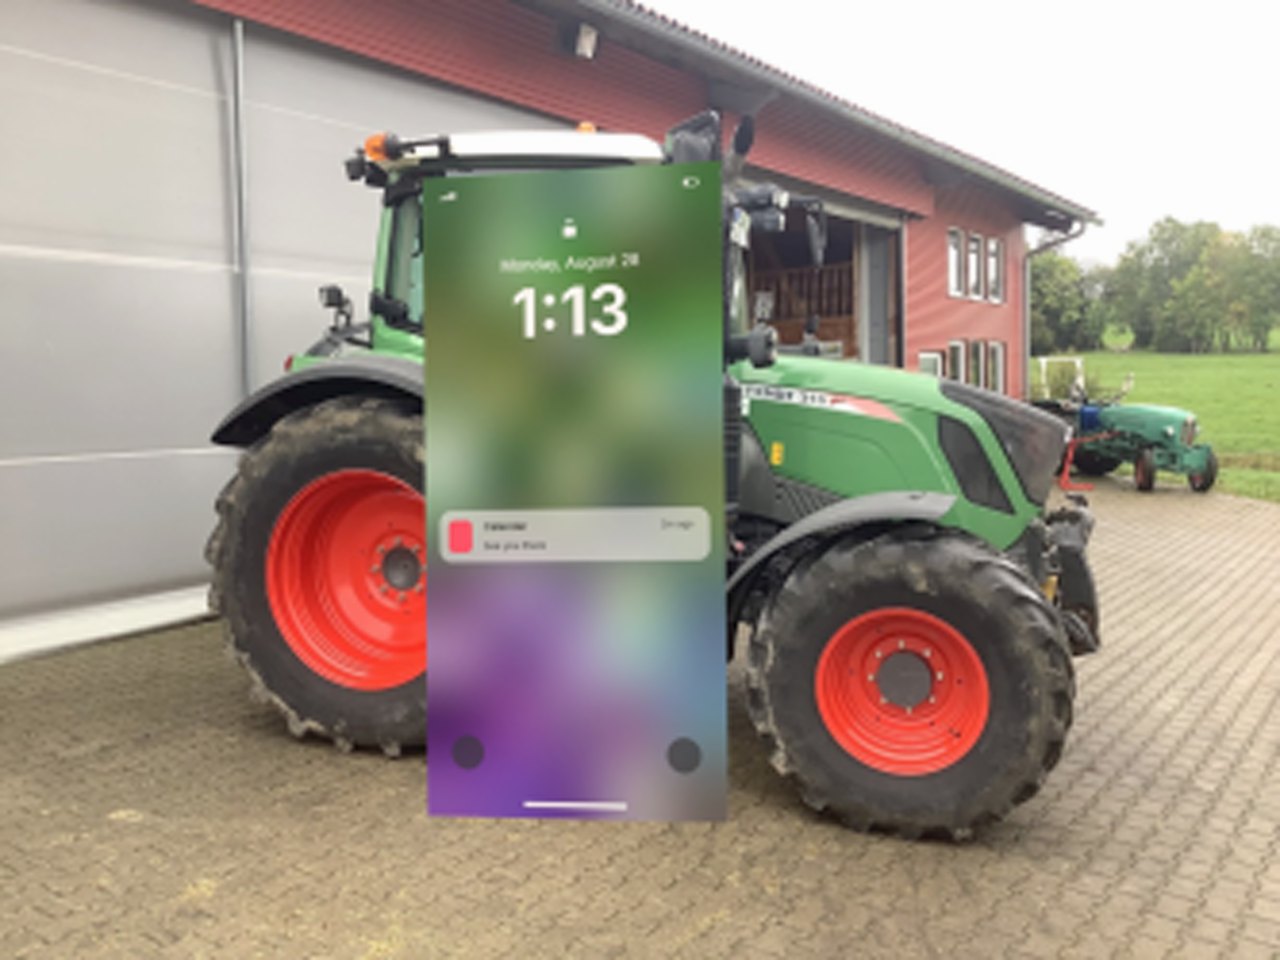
1:13
